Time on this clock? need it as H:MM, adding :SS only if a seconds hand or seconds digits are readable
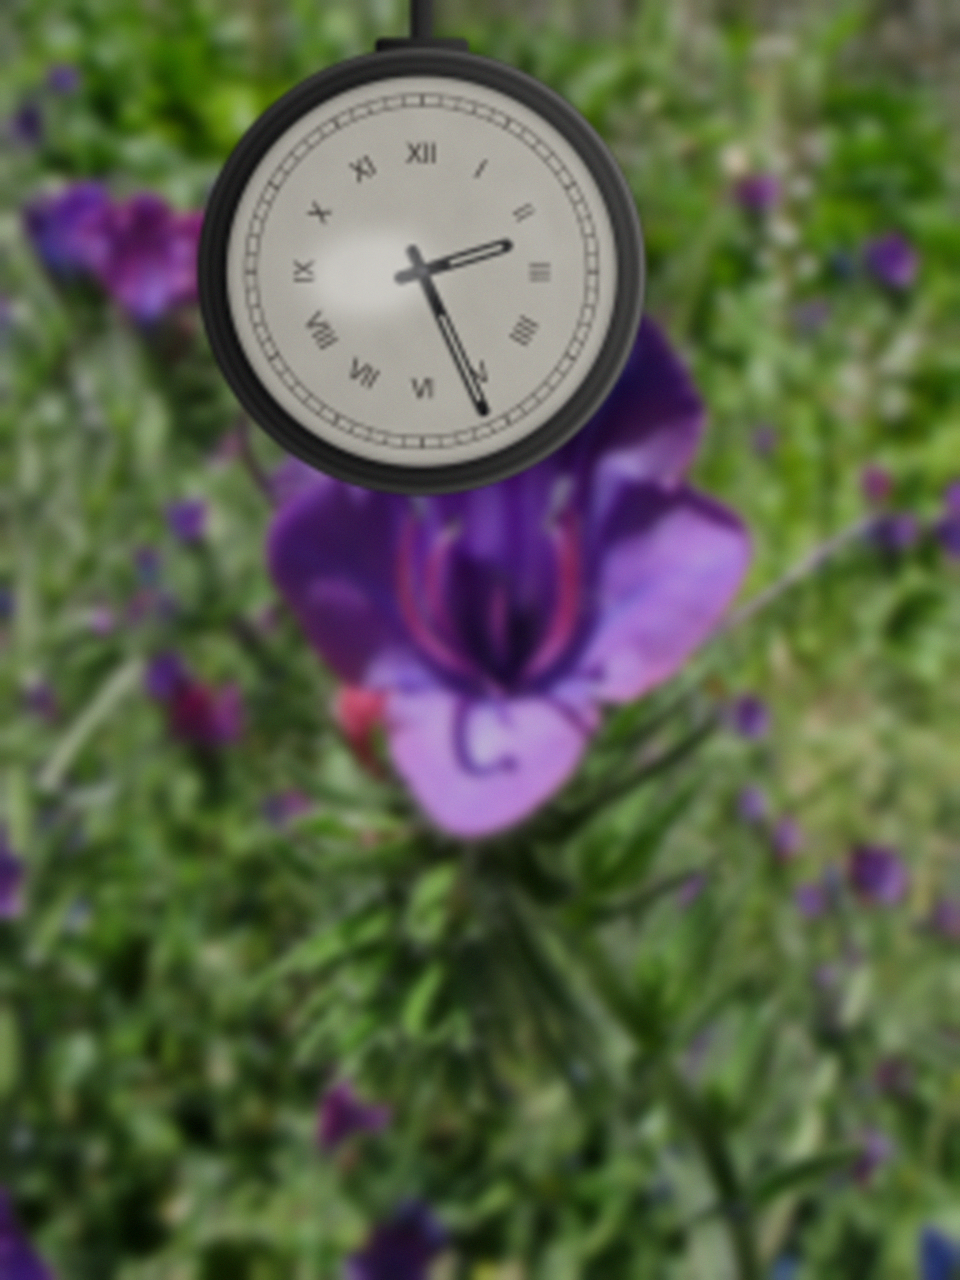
2:26
